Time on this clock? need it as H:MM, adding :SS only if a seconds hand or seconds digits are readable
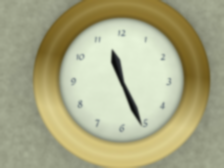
11:26
